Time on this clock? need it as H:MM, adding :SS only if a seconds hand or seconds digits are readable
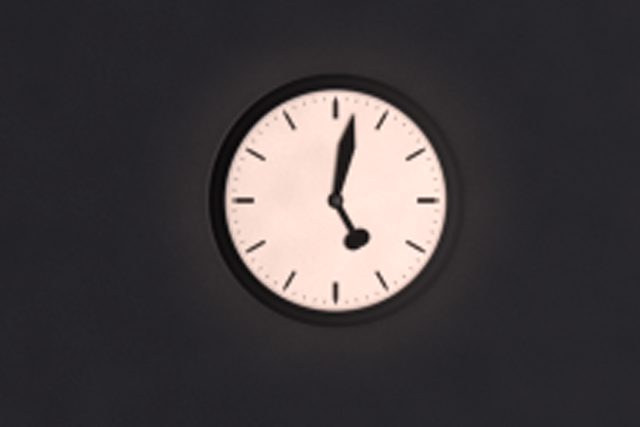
5:02
